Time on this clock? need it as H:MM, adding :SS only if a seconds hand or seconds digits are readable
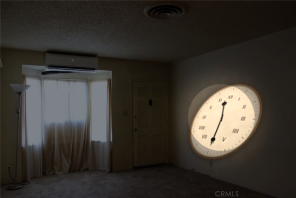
11:30
